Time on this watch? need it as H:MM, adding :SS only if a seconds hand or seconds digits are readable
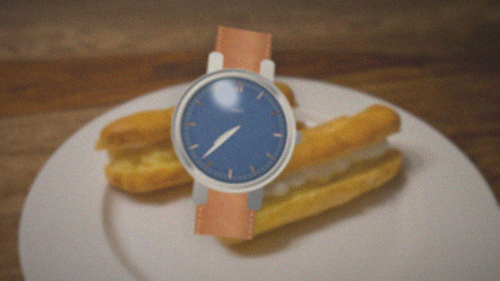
7:37
